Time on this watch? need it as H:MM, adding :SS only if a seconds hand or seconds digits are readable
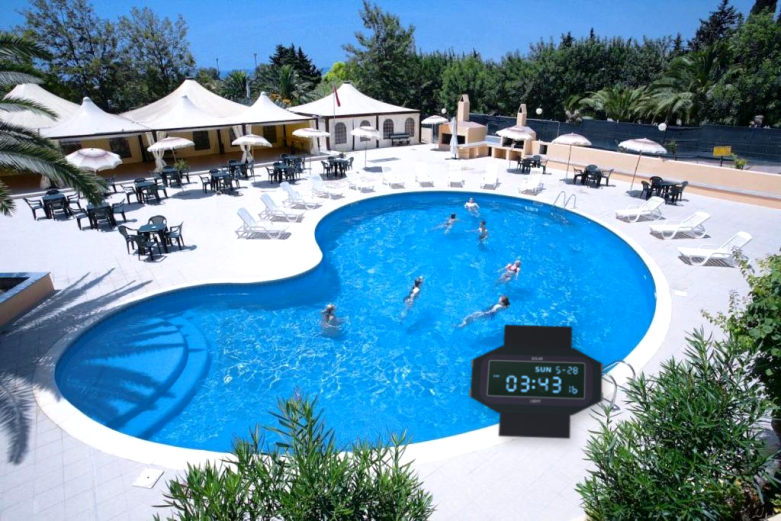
3:43
